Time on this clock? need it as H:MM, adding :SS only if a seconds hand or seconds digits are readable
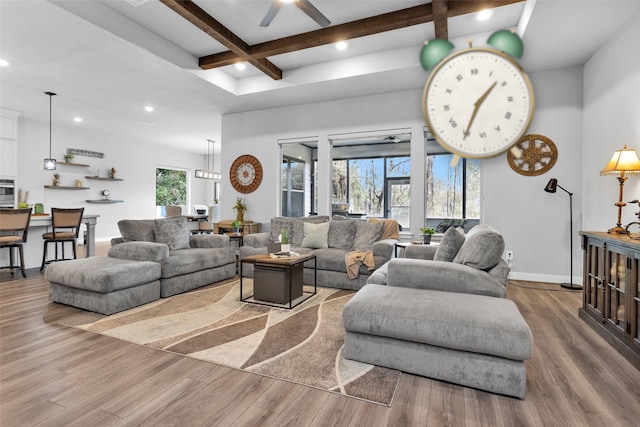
1:35
